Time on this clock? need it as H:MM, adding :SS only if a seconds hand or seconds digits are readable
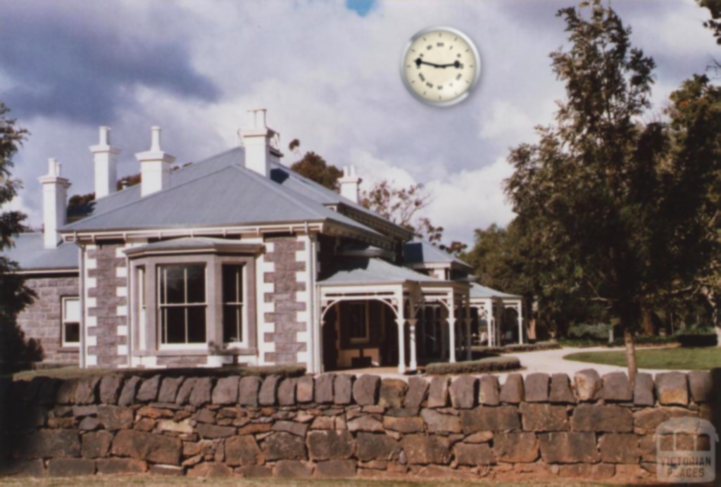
2:47
